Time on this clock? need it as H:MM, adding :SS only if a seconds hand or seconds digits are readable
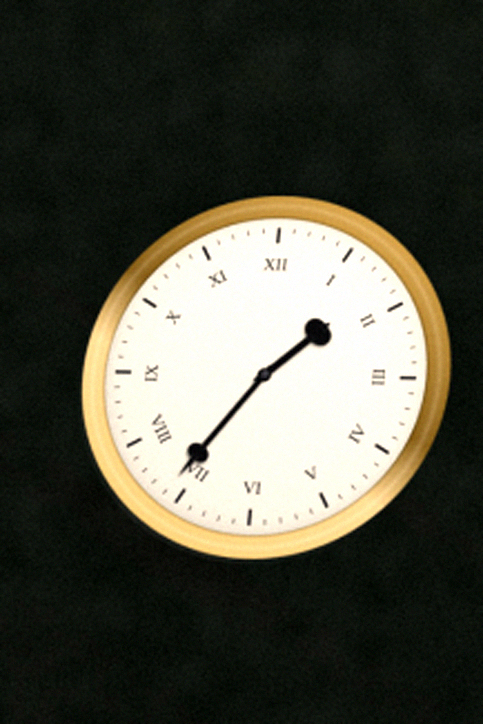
1:36
